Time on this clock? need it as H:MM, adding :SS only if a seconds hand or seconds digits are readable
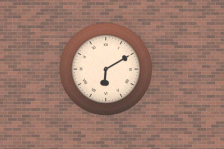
6:10
